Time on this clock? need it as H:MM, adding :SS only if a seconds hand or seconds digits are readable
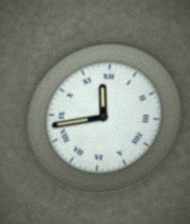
11:43
